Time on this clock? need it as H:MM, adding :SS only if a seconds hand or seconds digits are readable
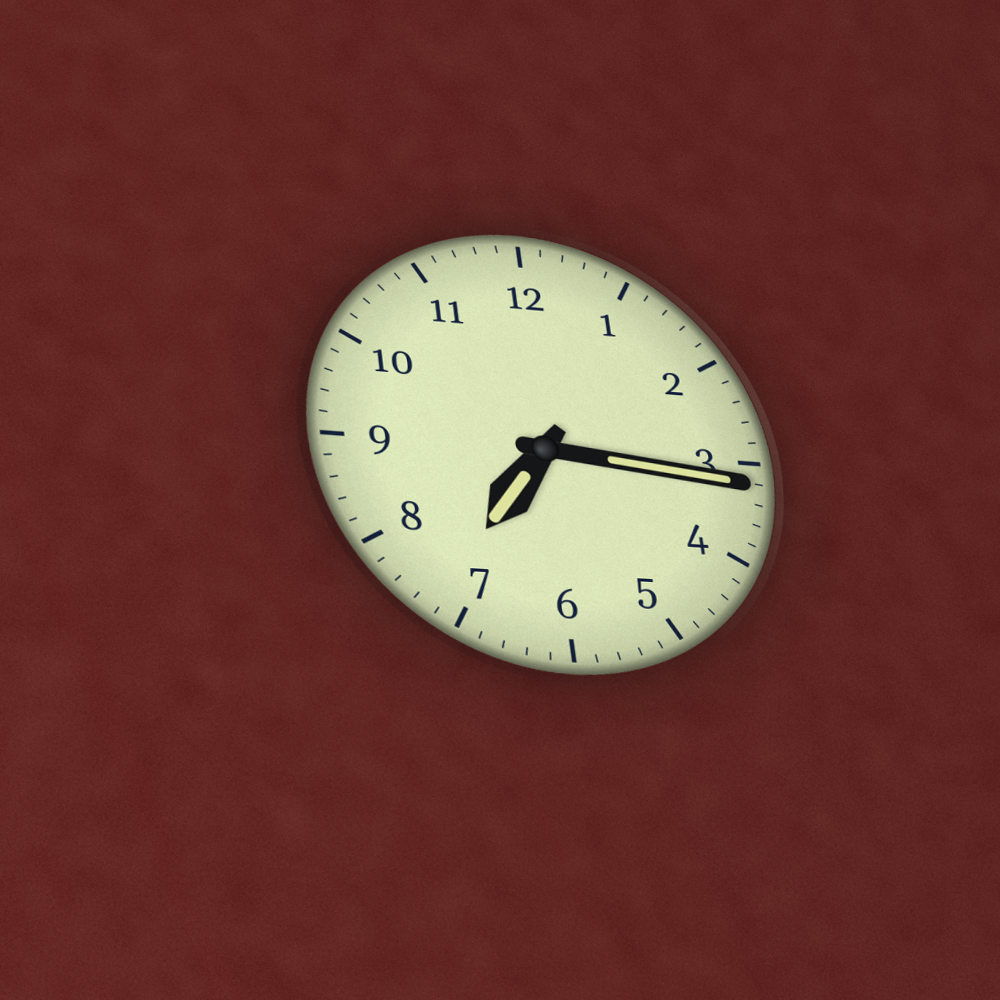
7:16
